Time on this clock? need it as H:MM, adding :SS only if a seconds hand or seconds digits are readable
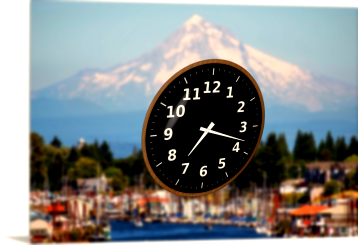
7:18
